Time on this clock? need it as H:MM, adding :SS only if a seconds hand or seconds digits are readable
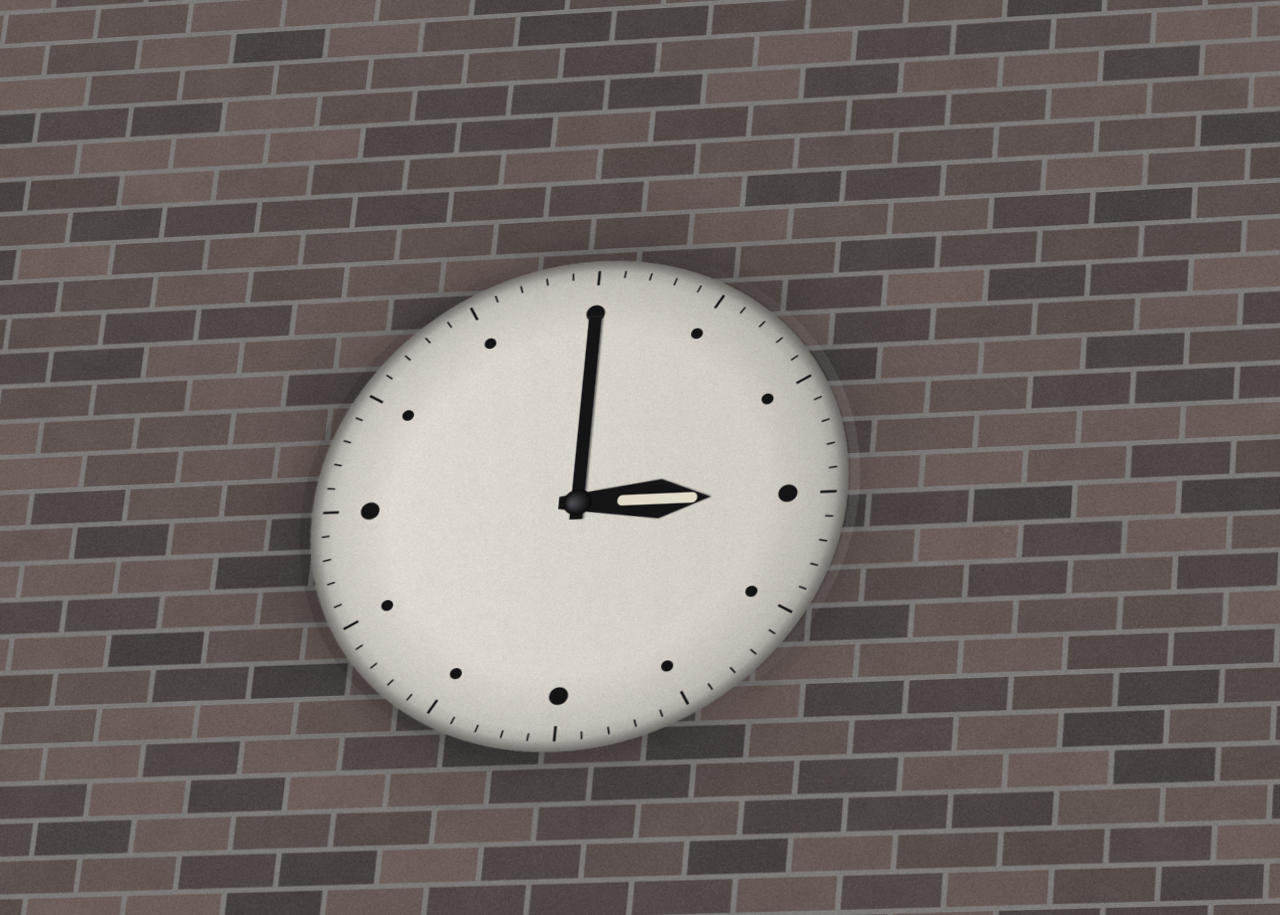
3:00
